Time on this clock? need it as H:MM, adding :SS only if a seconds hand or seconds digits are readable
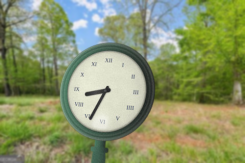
8:34
